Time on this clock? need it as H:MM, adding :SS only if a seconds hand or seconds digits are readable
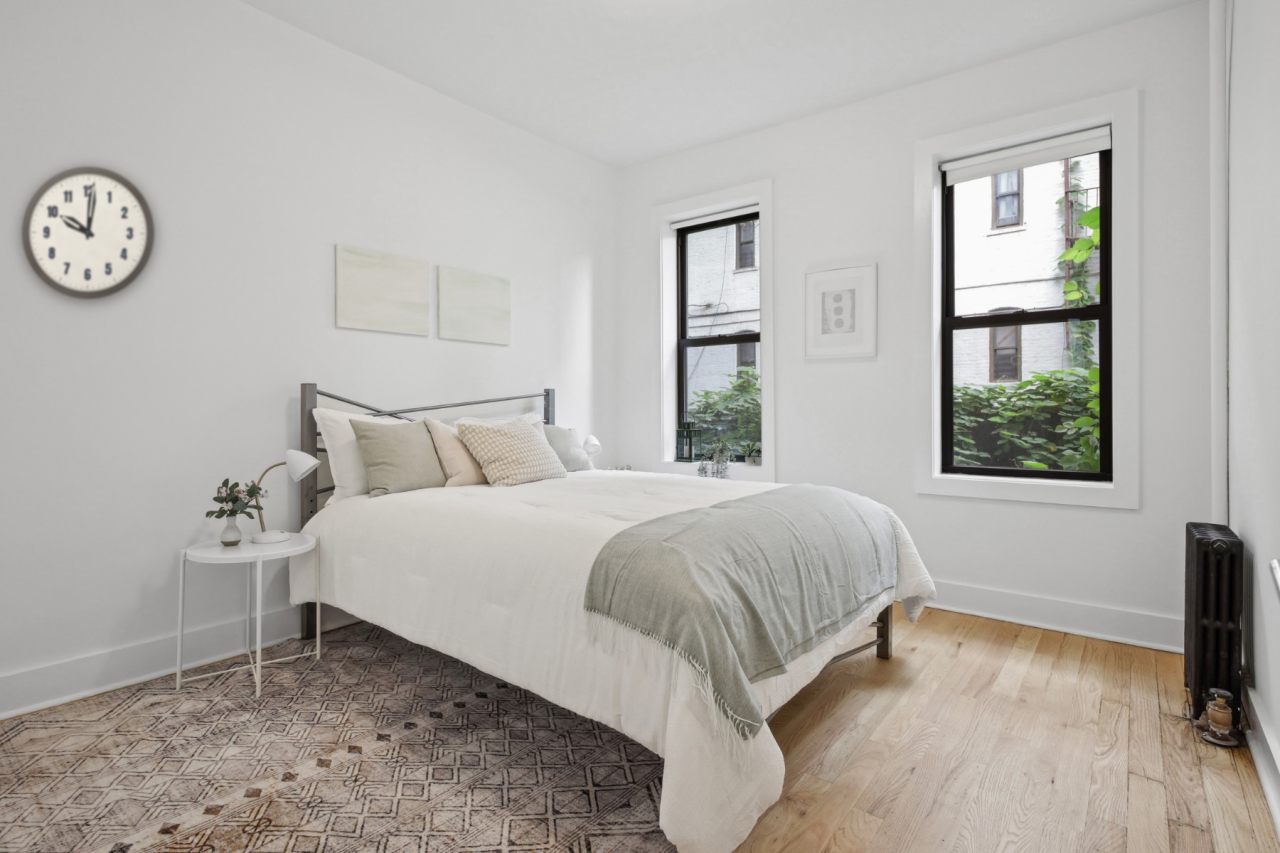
10:01
